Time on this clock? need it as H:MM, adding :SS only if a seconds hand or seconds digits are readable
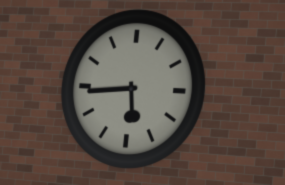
5:44
